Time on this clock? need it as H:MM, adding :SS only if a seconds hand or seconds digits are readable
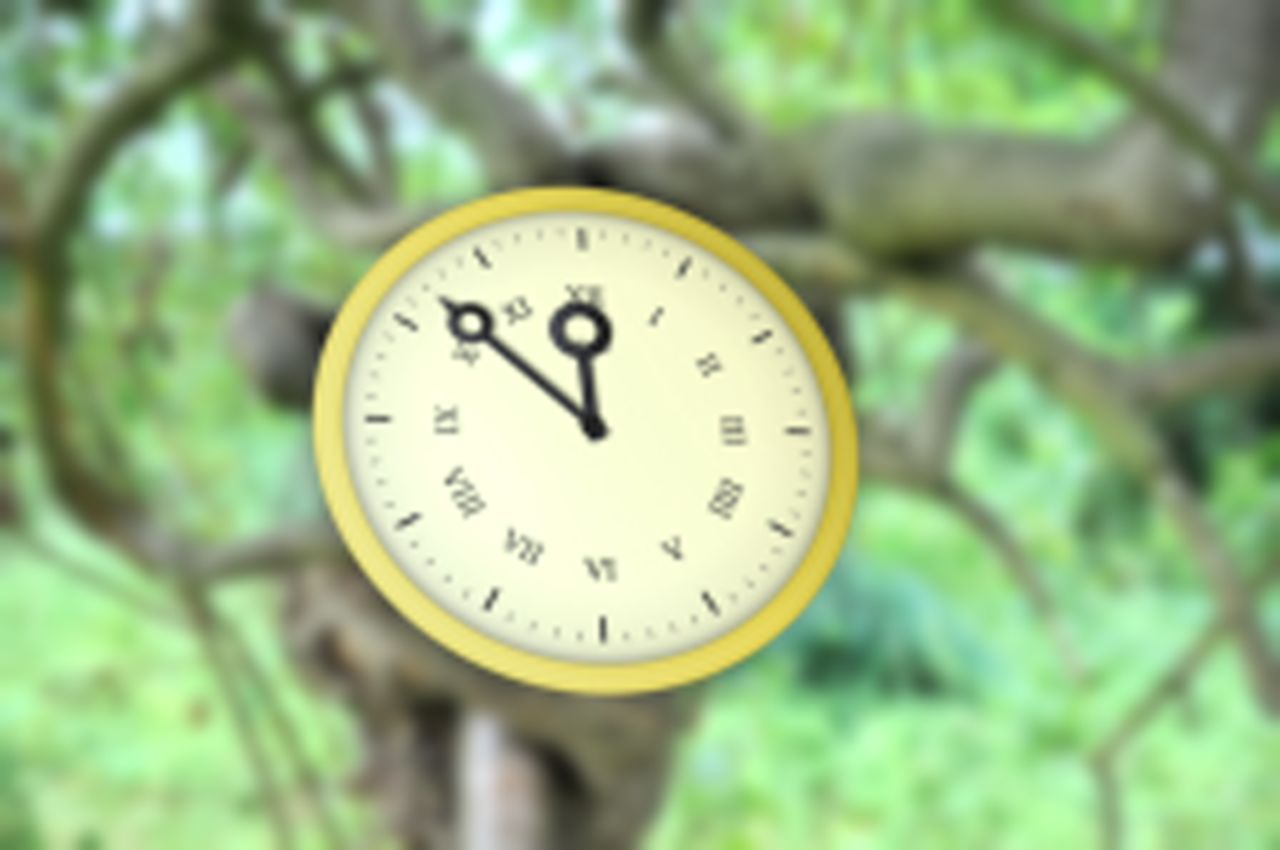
11:52
